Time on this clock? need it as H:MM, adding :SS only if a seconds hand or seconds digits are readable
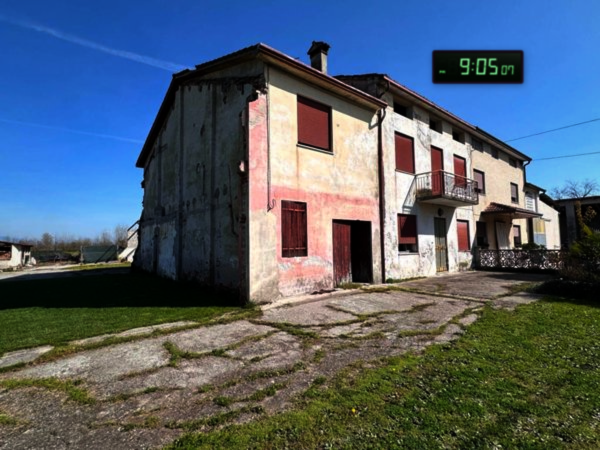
9:05
